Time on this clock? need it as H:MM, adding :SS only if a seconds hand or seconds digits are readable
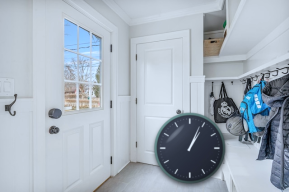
1:04
